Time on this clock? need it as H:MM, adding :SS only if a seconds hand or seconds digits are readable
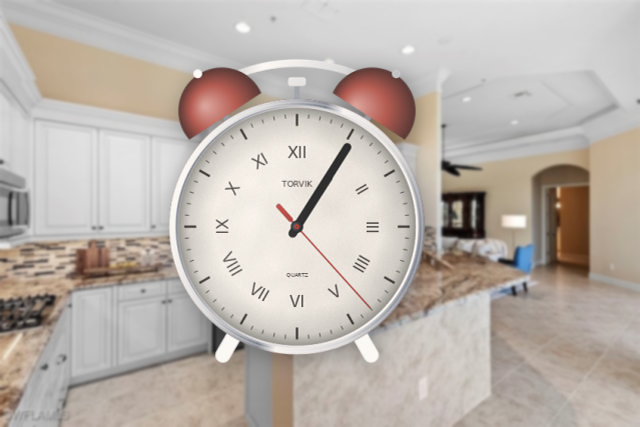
1:05:23
